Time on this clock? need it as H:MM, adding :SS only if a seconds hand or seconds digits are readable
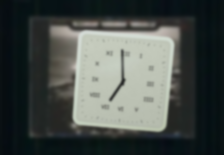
6:59
